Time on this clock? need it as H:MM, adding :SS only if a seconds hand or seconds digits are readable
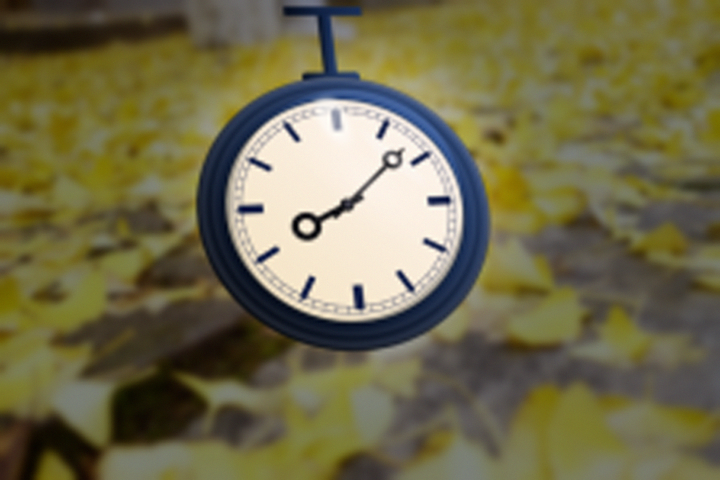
8:08
